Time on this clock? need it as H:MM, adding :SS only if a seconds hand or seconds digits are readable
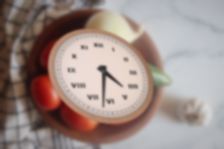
4:32
